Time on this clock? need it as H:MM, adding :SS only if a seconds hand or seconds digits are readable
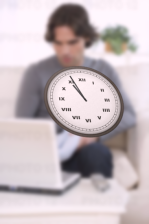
10:56
